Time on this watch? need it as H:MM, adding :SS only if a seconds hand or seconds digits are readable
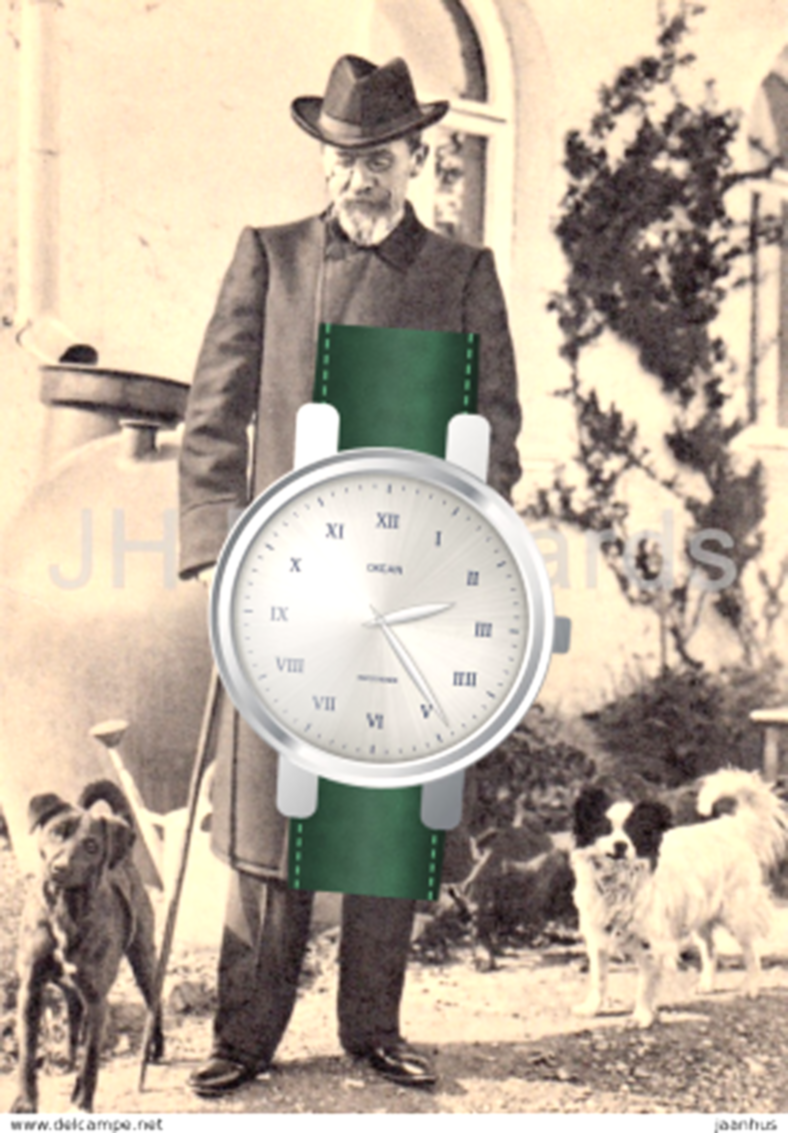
2:24
